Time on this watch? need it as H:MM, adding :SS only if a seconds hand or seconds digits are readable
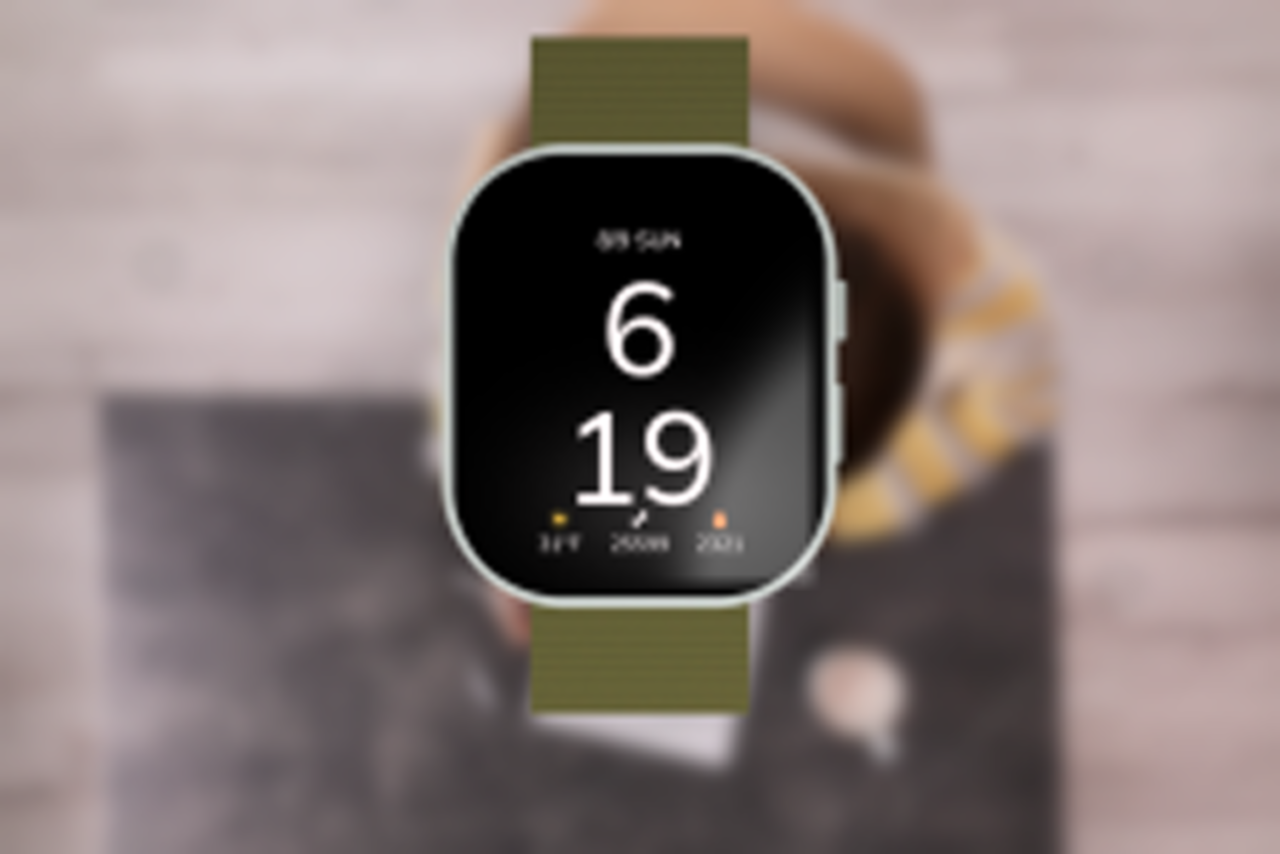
6:19
